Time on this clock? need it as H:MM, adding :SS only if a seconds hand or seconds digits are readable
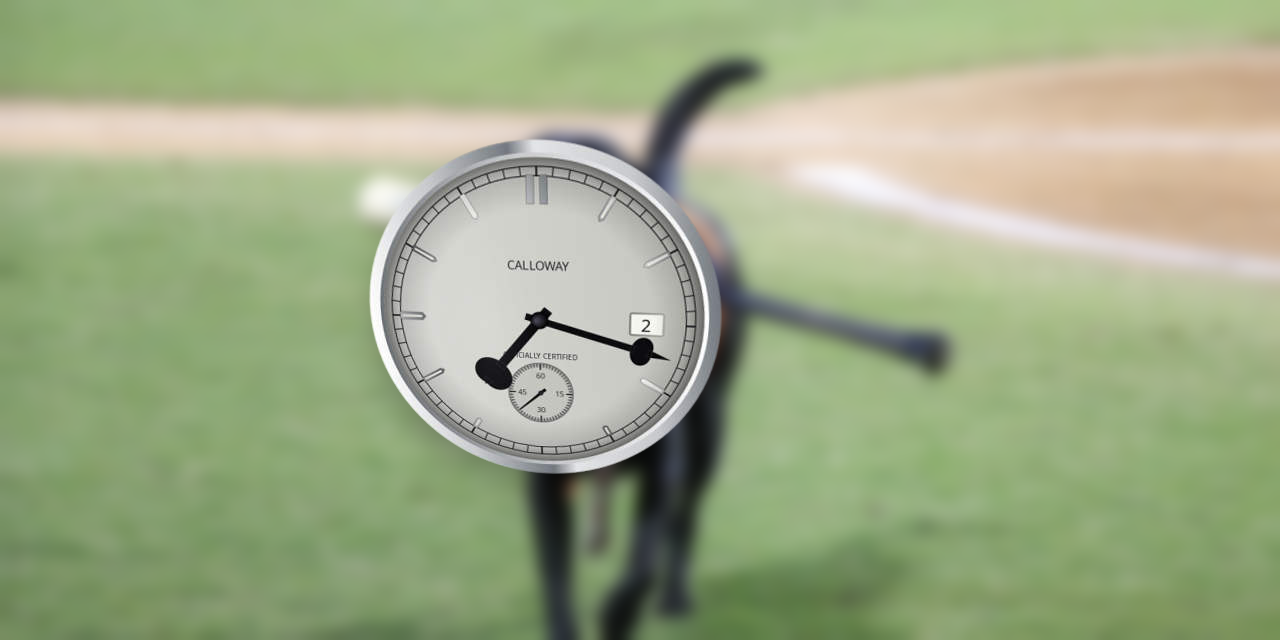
7:17:38
